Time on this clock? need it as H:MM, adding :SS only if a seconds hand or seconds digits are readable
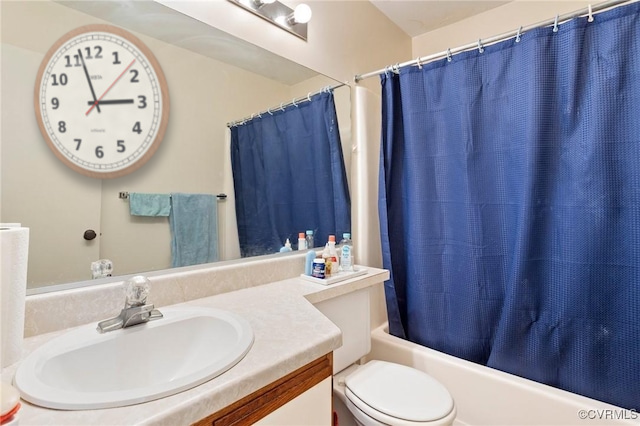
2:57:08
